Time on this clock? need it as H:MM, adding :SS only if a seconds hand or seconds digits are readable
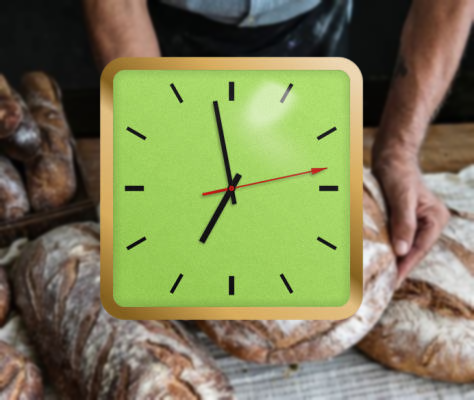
6:58:13
